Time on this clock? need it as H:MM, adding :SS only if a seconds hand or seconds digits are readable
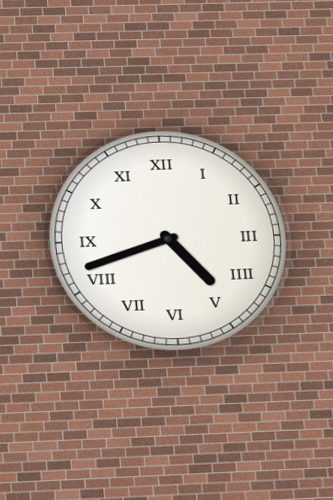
4:42
